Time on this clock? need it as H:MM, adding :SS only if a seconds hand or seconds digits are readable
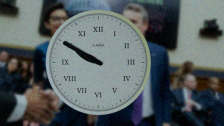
9:50
